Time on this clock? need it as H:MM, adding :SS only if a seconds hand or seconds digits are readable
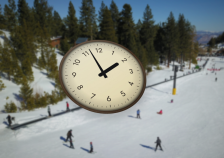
1:57
